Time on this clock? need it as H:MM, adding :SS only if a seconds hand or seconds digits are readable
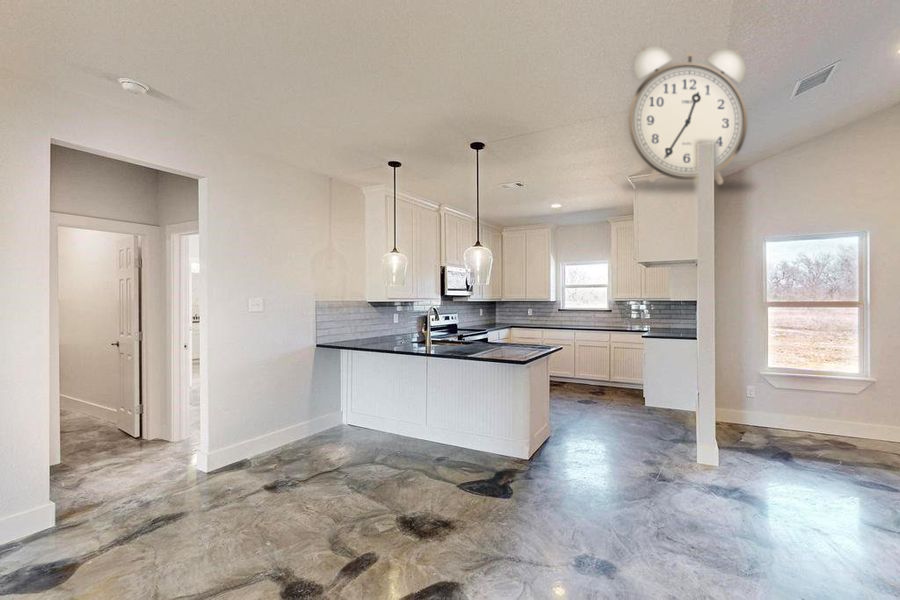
12:35
